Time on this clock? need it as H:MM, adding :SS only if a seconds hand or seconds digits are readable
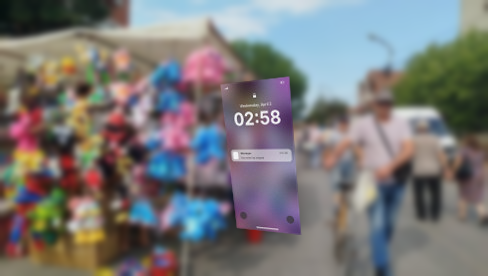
2:58
